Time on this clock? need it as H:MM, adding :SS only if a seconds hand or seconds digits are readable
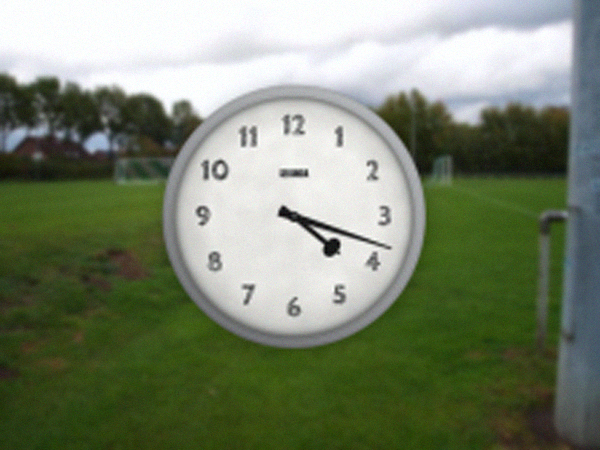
4:18
